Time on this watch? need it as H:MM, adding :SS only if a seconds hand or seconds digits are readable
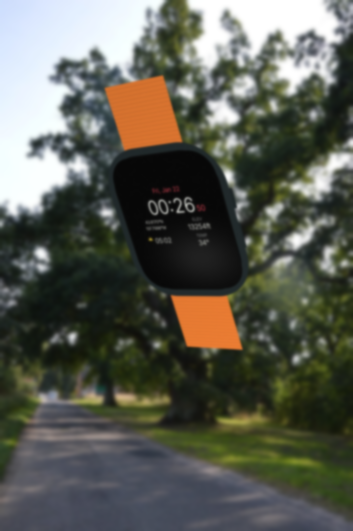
0:26
